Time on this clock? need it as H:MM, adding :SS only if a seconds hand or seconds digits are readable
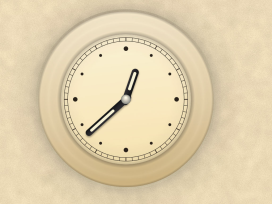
12:38
